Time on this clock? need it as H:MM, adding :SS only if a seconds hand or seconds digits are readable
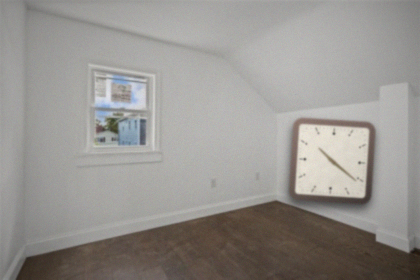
10:21
